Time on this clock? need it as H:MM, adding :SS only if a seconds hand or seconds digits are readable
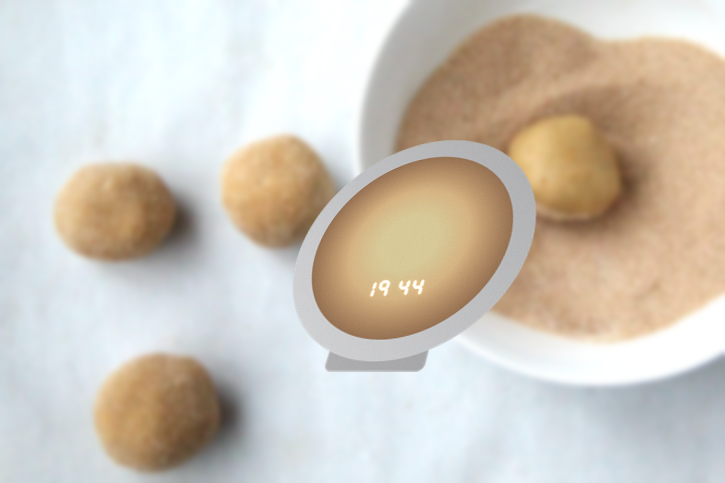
19:44
